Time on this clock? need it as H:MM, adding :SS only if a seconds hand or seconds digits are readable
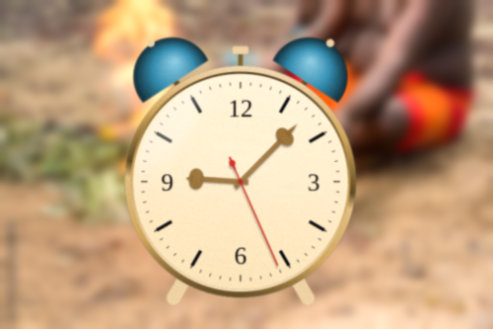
9:07:26
